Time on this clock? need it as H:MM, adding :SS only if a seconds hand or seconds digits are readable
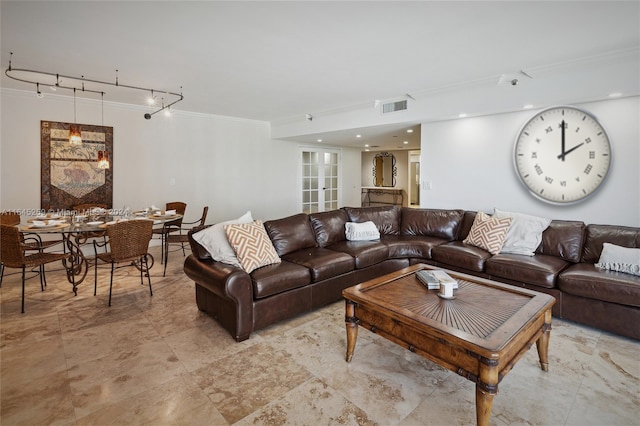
2:00
